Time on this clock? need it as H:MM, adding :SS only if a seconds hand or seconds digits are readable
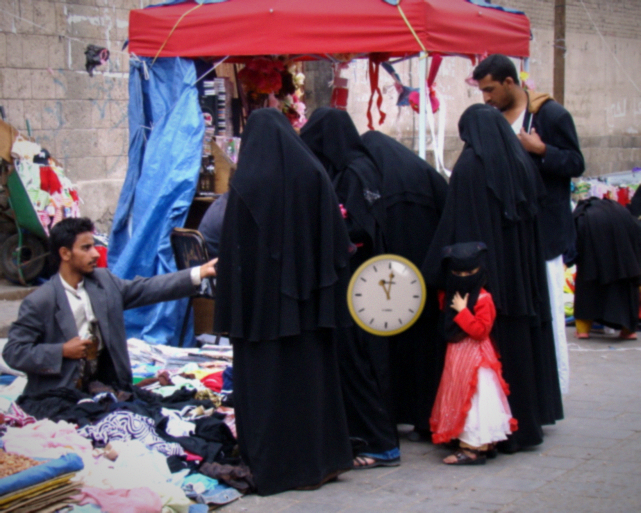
11:01
